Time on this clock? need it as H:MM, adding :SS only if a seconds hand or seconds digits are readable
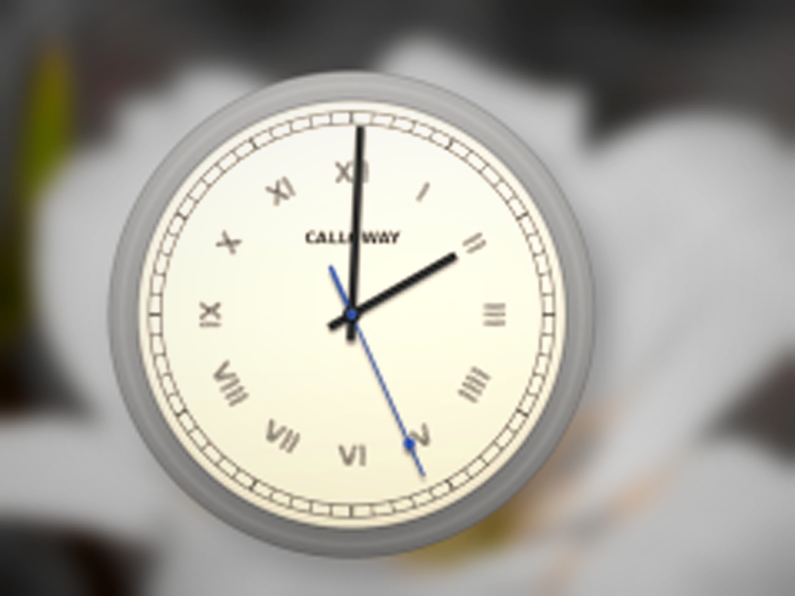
2:00:26
